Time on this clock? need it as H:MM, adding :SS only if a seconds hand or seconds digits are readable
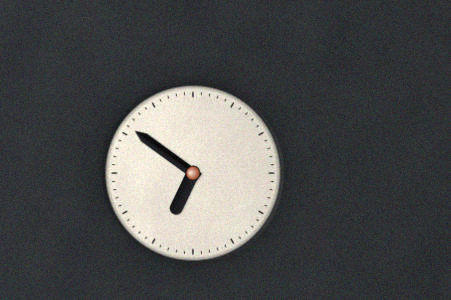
6:51
